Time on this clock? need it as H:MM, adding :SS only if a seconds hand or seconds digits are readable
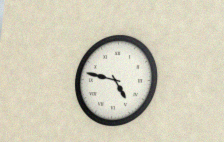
4:47
